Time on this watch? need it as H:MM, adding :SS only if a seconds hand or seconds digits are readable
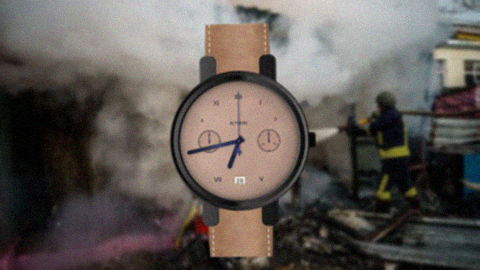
6:43
